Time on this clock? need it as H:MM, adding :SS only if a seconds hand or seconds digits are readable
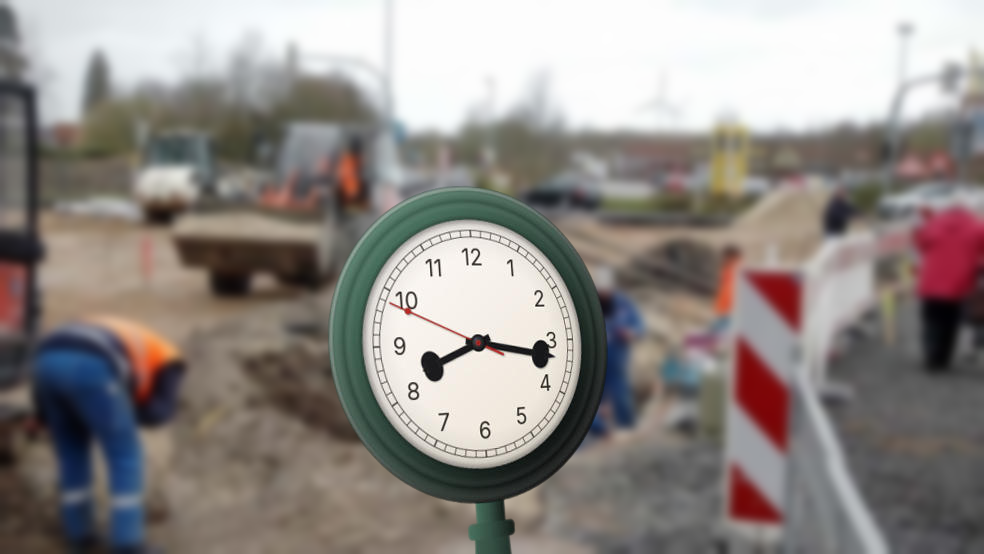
8:16:49
